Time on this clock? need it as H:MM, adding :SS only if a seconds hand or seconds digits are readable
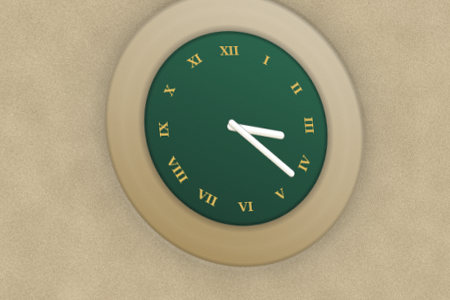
3:22
